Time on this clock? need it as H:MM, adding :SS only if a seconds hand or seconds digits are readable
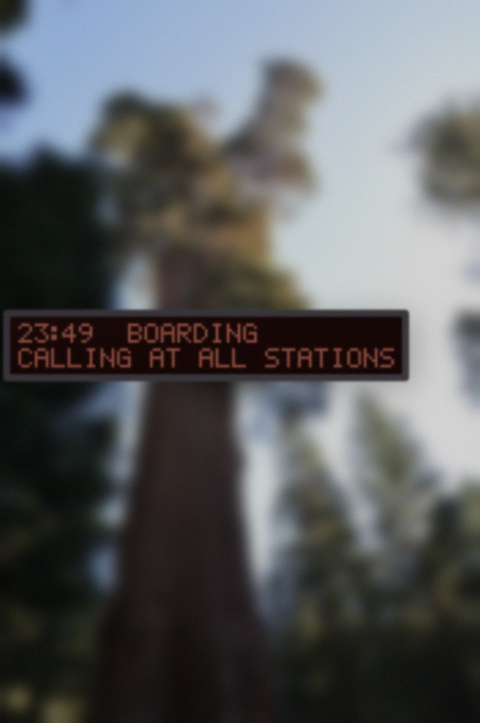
23:49
